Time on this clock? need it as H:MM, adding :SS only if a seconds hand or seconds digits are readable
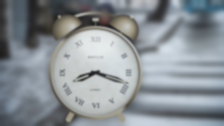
8:18
